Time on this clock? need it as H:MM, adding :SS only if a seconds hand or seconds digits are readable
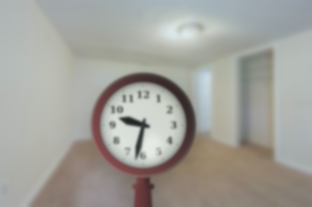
9:32
